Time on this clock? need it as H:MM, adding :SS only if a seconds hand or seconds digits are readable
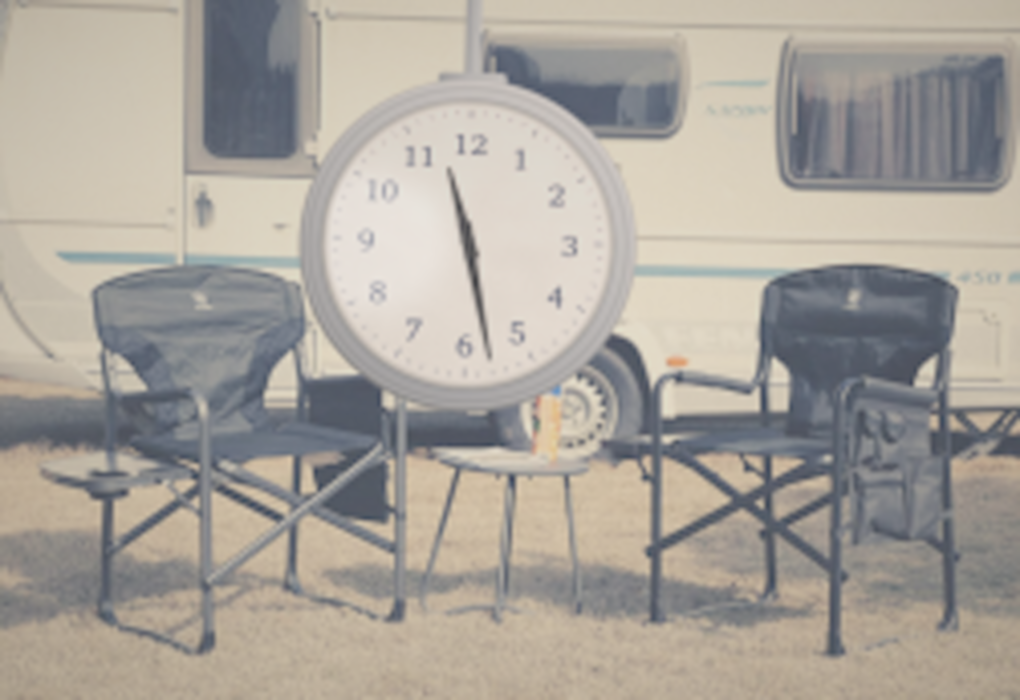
11:28
